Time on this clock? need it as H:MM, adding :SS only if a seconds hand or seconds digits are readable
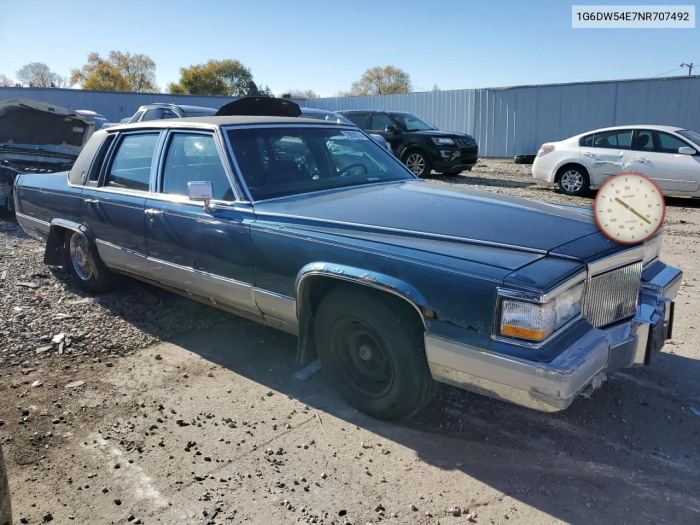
10:22
